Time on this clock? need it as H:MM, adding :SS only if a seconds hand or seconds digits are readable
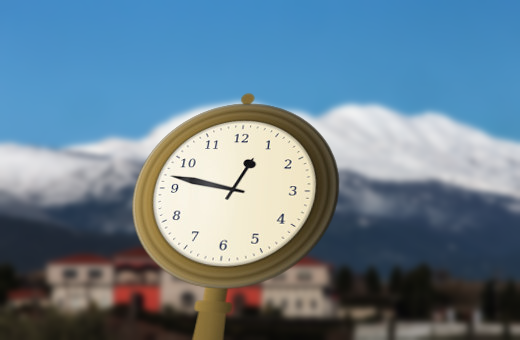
12:47
